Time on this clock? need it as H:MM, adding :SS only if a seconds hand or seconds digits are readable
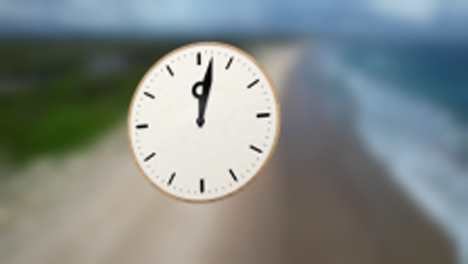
12:02
